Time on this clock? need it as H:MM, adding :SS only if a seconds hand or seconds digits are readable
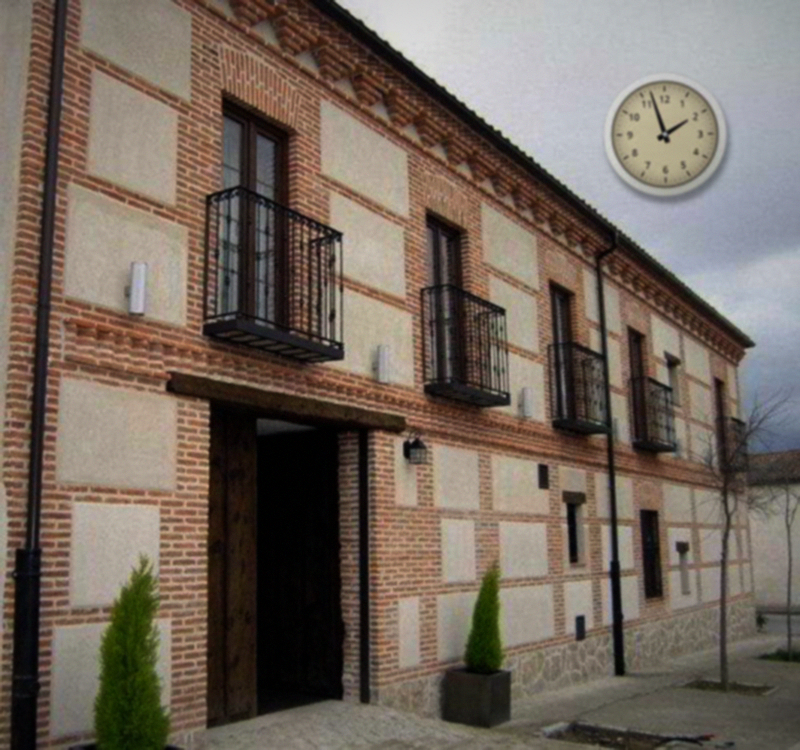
1:57
